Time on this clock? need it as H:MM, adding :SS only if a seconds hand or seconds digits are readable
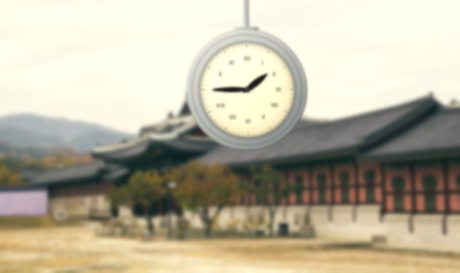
1:45
